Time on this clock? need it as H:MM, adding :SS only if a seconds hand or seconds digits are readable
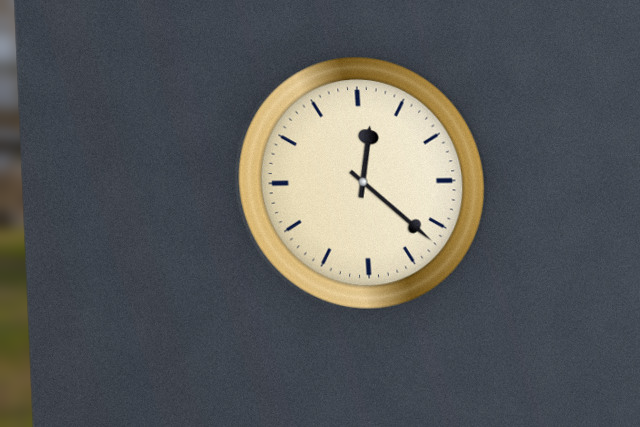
12:22
